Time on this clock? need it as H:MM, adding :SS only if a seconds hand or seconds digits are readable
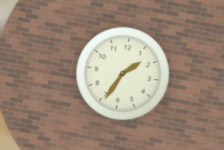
1:34
